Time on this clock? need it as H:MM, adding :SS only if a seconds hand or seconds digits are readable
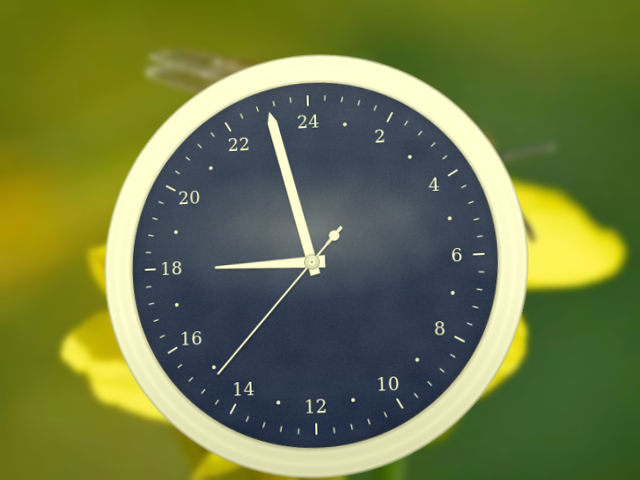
17:57:37
